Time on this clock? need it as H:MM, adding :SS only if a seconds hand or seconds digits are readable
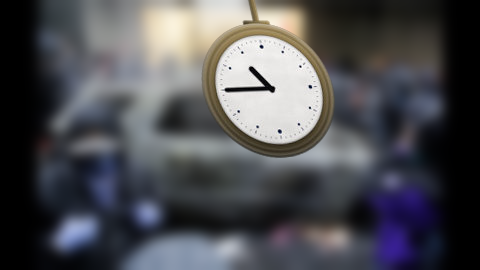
10:45
